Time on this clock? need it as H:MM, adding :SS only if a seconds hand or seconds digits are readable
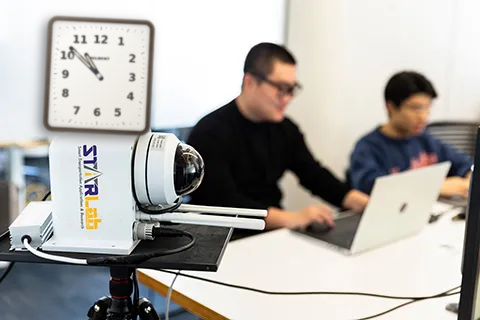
10:52
